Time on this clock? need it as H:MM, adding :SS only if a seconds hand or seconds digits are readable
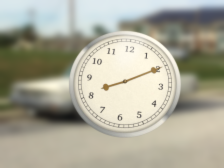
8:10
